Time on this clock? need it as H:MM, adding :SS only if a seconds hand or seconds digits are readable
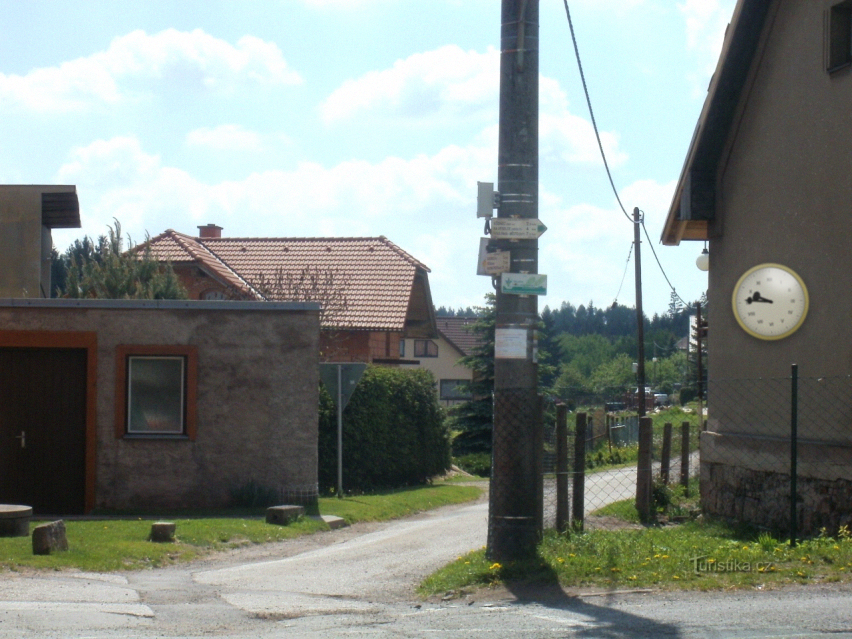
9:46
